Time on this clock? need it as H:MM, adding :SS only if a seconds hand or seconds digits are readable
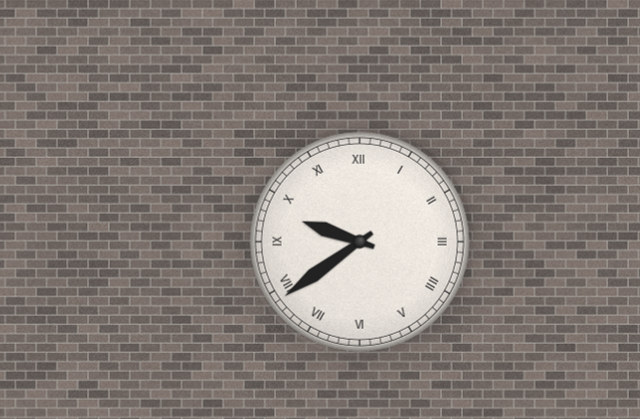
9:39
